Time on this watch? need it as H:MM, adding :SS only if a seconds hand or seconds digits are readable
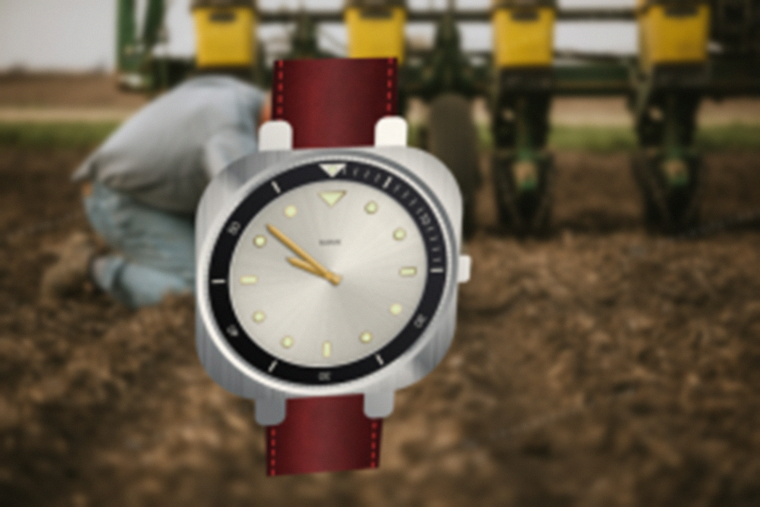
9:52
